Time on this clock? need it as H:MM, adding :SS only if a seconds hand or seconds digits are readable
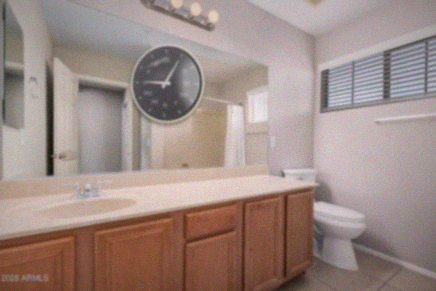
9:05
